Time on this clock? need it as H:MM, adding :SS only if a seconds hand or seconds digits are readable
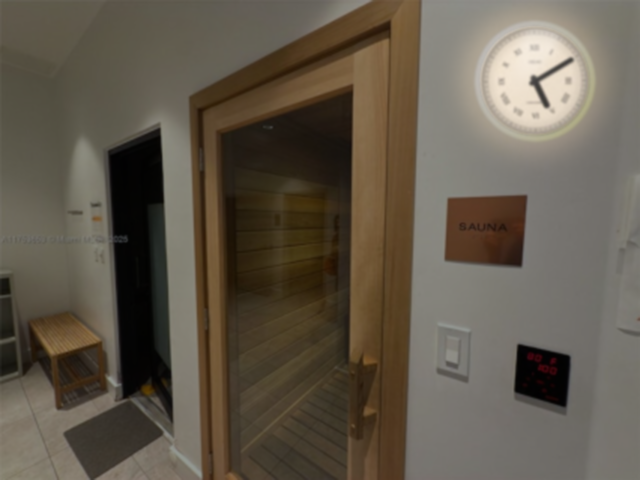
5:10
